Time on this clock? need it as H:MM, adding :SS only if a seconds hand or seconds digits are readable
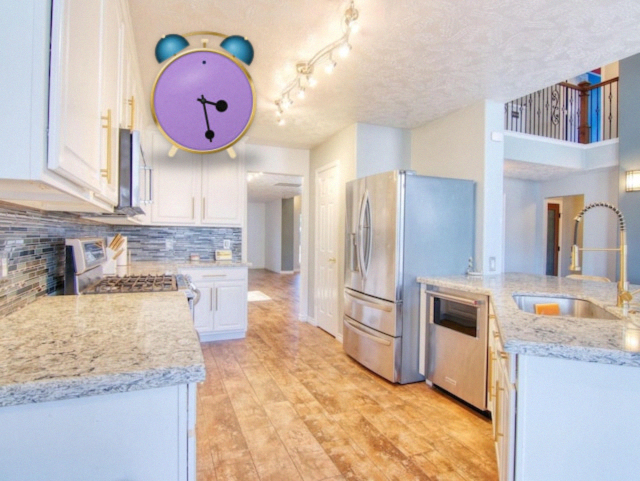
3:28
